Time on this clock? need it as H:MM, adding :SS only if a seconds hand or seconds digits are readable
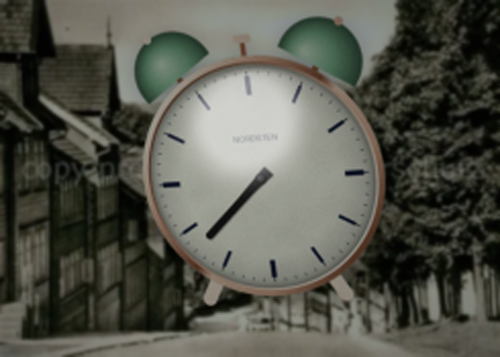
7:38
